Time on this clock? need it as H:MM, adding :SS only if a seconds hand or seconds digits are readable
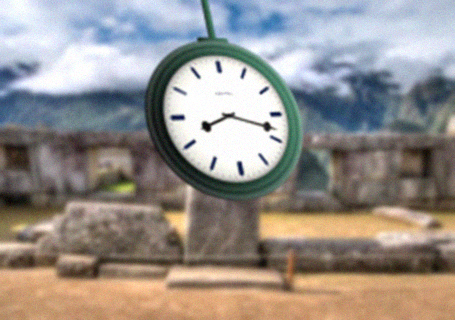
8:18
